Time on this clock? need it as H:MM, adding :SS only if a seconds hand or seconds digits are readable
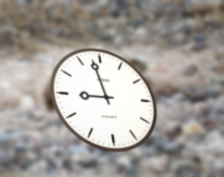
8:58
